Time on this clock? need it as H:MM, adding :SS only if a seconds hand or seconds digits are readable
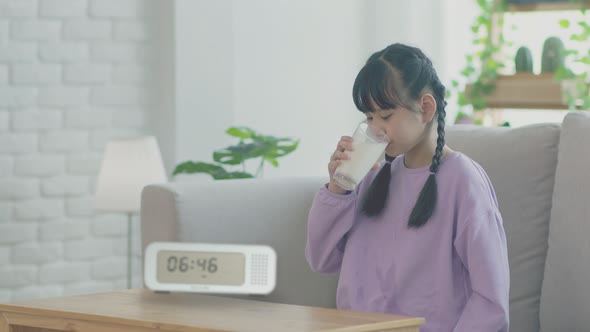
6:46
